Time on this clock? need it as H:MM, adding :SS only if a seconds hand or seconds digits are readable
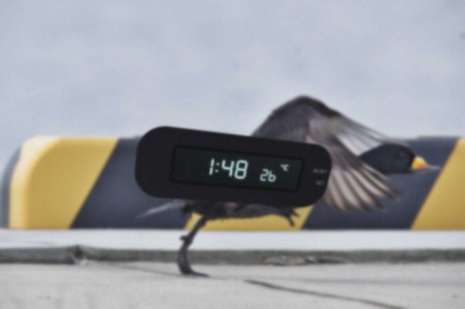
1:48
